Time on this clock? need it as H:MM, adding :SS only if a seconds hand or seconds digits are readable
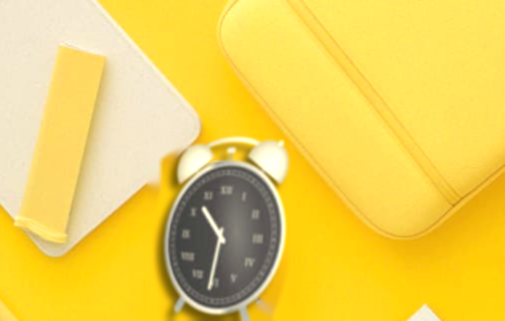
10:31
